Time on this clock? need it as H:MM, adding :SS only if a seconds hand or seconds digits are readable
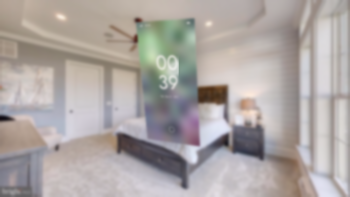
0:39
